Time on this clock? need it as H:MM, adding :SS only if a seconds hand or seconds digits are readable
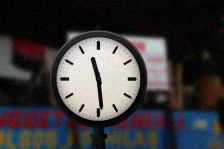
11:29
